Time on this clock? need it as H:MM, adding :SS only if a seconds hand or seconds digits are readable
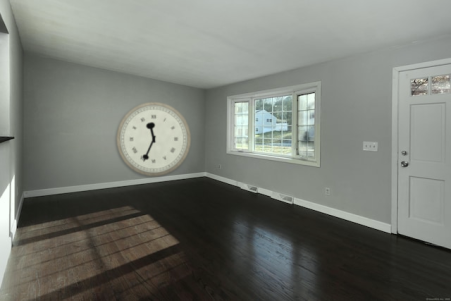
11:34
